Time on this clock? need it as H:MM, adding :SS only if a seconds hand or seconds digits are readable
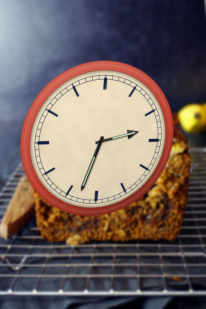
2:33
